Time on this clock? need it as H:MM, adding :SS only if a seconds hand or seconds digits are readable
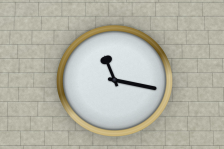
11:17
